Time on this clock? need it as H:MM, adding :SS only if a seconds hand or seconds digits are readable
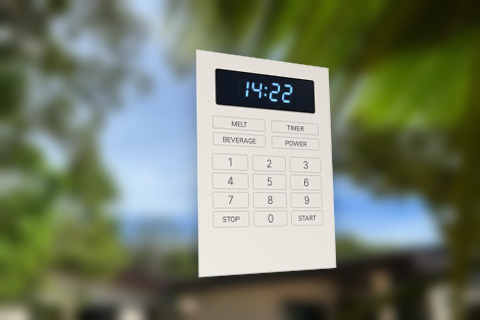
14:22
